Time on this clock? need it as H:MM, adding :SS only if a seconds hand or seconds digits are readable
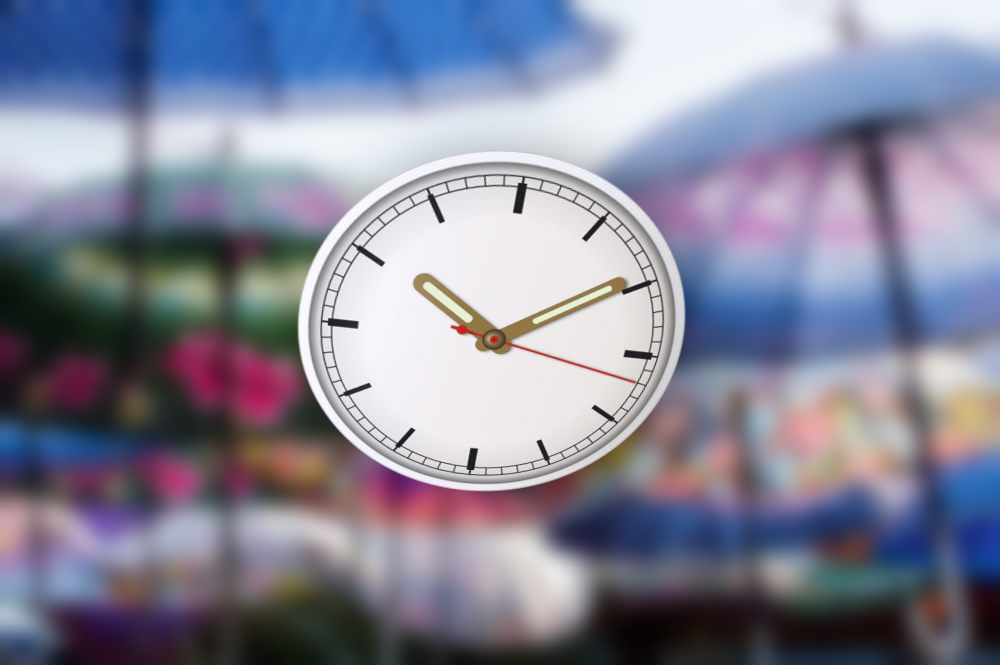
10:09:17
